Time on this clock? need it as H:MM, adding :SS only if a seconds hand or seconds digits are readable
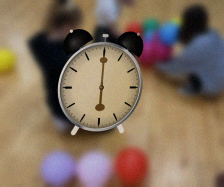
6:00
